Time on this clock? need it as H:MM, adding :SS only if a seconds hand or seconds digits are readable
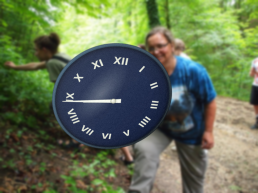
8:44
